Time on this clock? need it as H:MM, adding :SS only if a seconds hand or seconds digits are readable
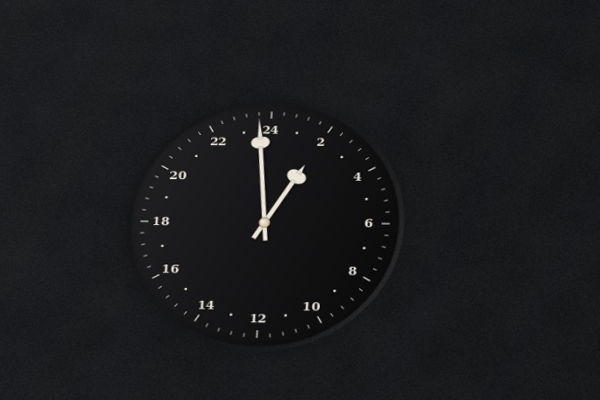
1:59
